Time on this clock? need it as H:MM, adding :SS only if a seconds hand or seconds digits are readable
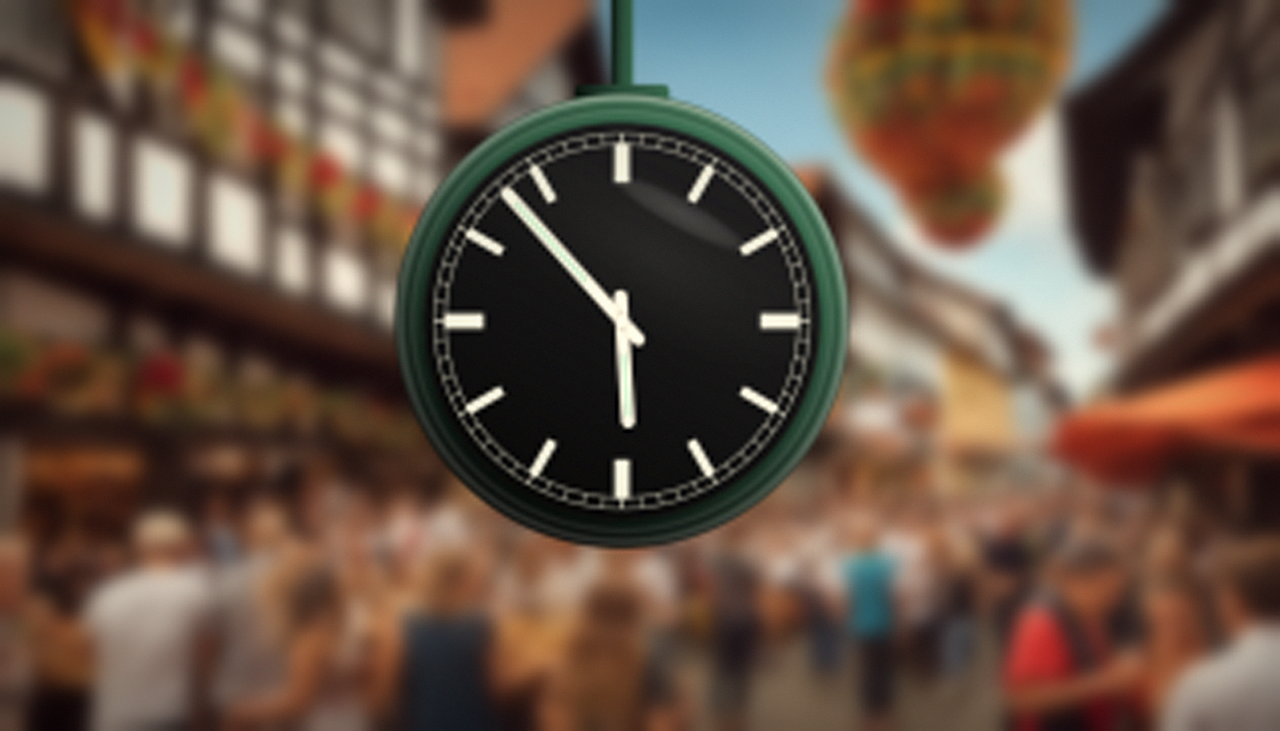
5:53
